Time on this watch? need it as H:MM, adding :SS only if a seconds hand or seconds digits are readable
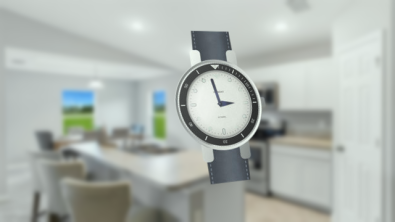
2:58
